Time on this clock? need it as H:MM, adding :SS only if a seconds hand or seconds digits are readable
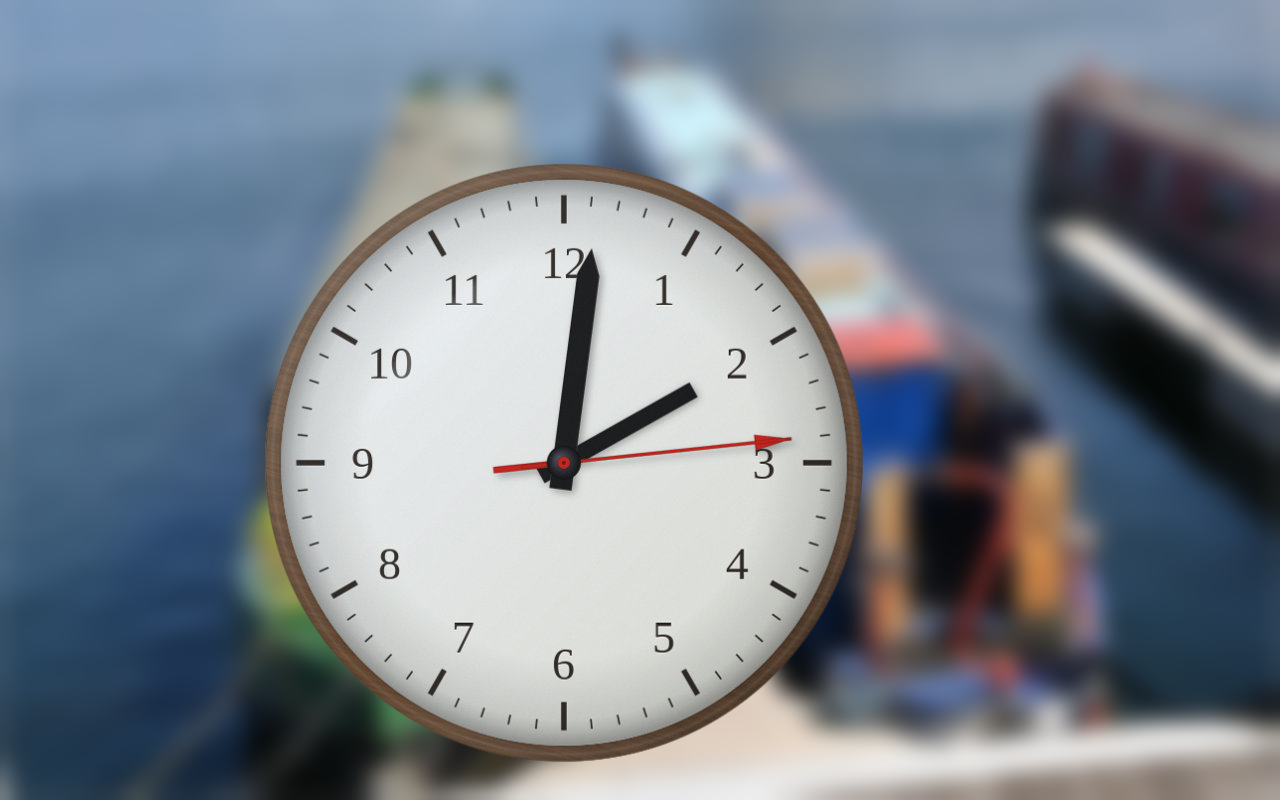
2:01:14
